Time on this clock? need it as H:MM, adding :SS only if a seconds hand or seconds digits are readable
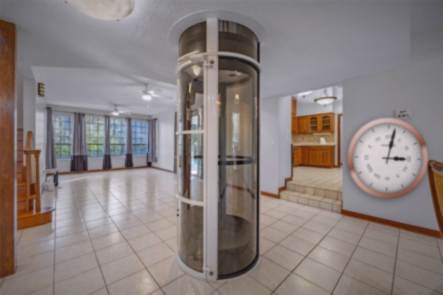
3:02
